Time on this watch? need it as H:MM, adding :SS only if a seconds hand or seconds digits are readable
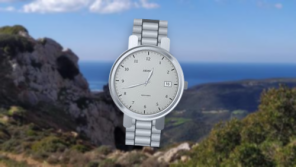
12:42
